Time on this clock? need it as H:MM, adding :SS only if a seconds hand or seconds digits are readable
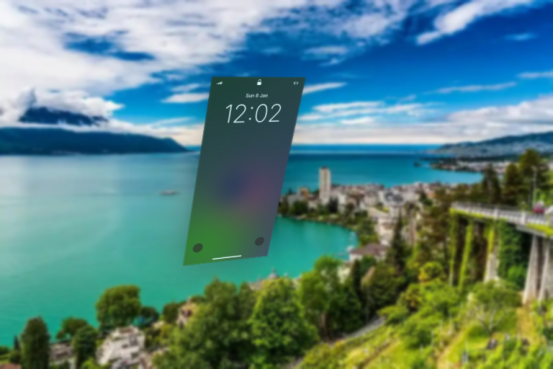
12:02
